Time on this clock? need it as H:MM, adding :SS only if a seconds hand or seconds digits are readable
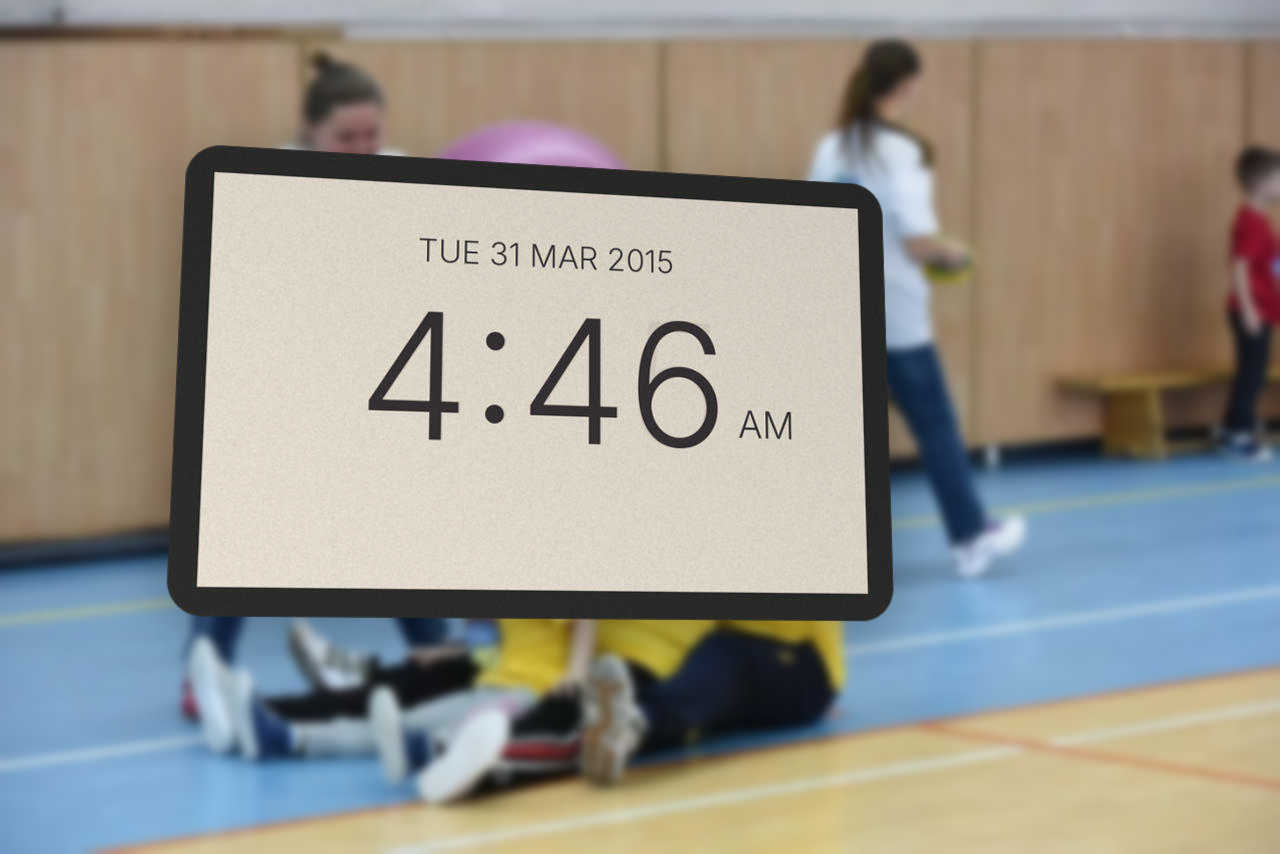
4:46
